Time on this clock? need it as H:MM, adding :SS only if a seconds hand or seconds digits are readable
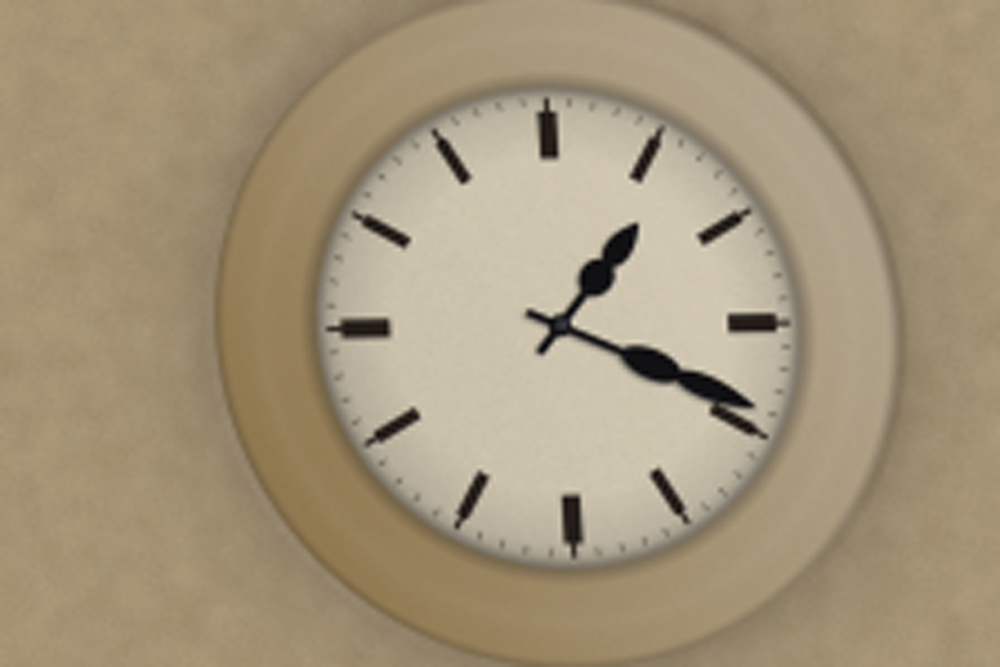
1:19
